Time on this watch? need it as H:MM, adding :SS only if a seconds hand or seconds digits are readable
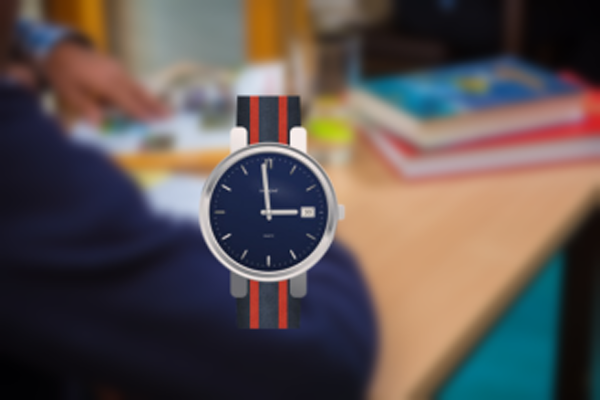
2:59
